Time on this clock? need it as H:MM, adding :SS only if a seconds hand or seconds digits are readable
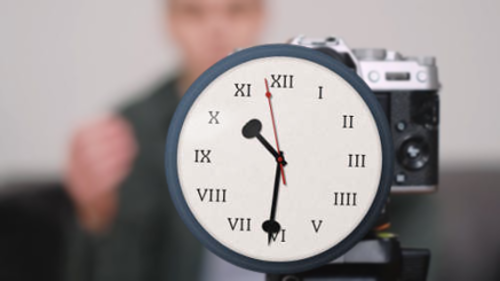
10:30:58
